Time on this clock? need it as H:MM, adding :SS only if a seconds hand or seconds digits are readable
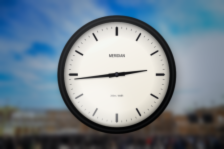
2:44
